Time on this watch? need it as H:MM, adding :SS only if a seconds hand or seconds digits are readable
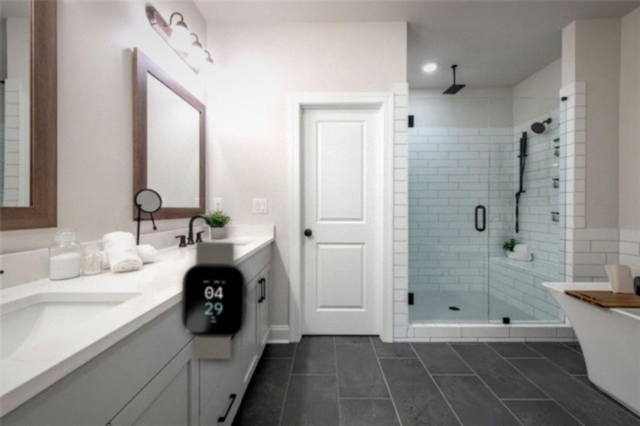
4:29
